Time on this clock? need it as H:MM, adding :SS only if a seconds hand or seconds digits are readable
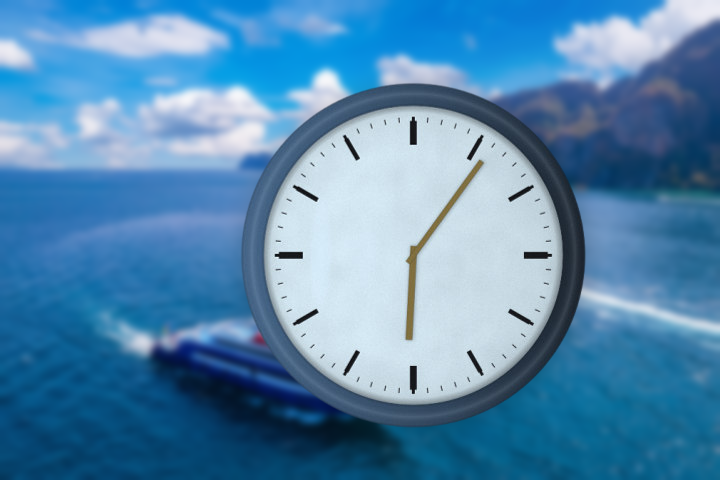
6:06
